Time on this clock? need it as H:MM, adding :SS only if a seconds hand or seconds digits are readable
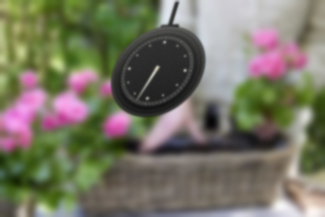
6:33
